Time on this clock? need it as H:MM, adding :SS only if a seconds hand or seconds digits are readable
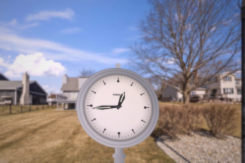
12:44
